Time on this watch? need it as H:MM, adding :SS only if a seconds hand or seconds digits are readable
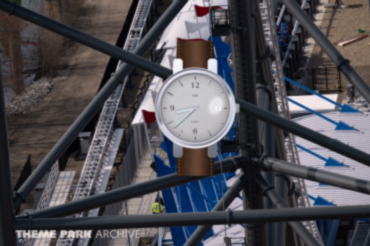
8:38
